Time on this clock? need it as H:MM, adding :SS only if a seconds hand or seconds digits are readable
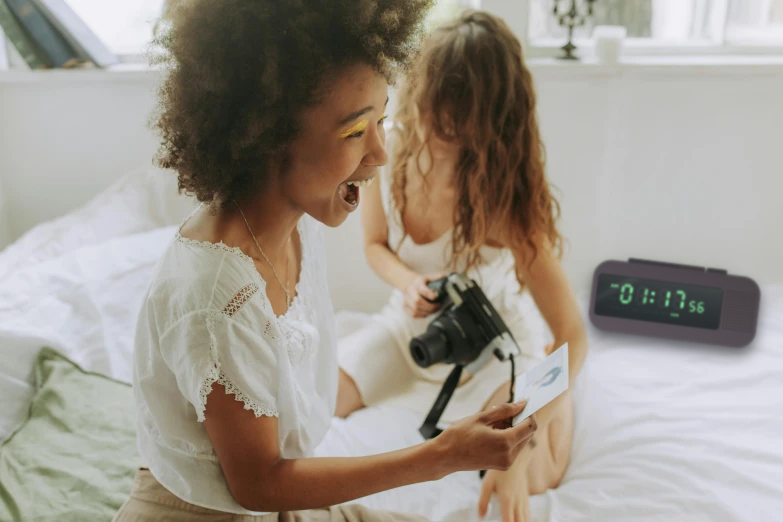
1:17:56
